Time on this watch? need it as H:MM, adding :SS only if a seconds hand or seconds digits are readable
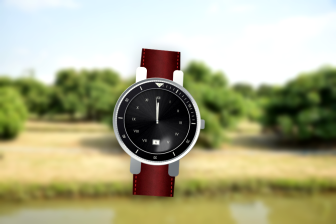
11:59
